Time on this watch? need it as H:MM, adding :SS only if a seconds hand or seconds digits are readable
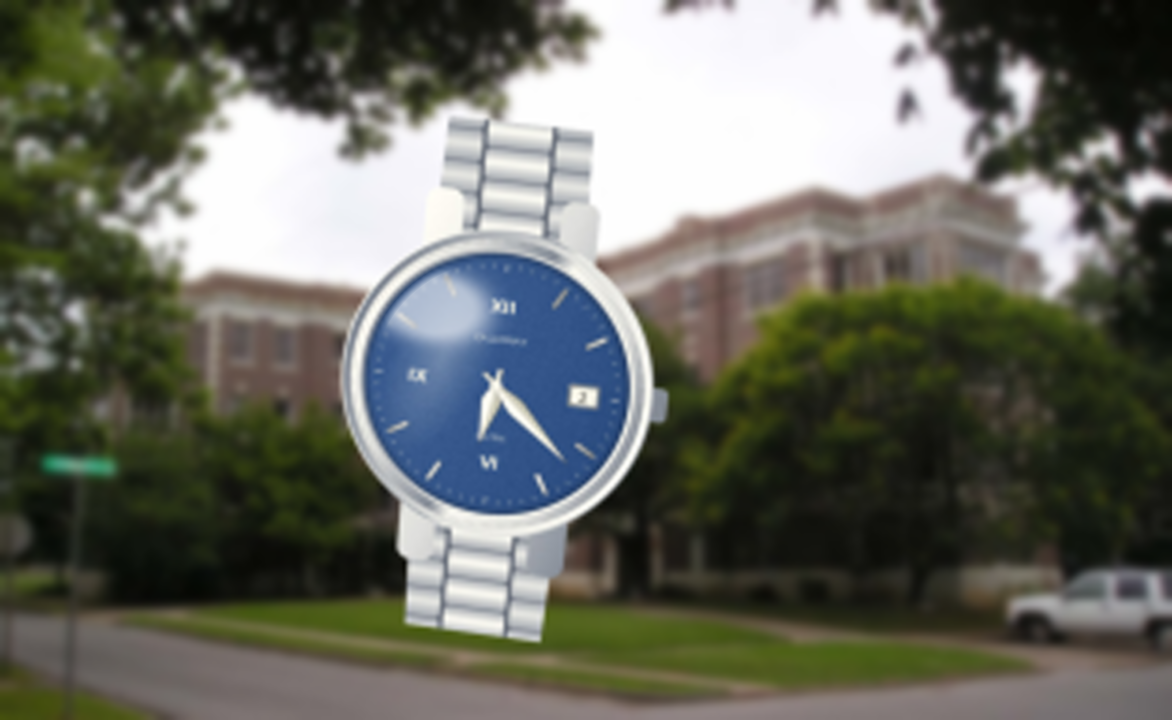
6:22
